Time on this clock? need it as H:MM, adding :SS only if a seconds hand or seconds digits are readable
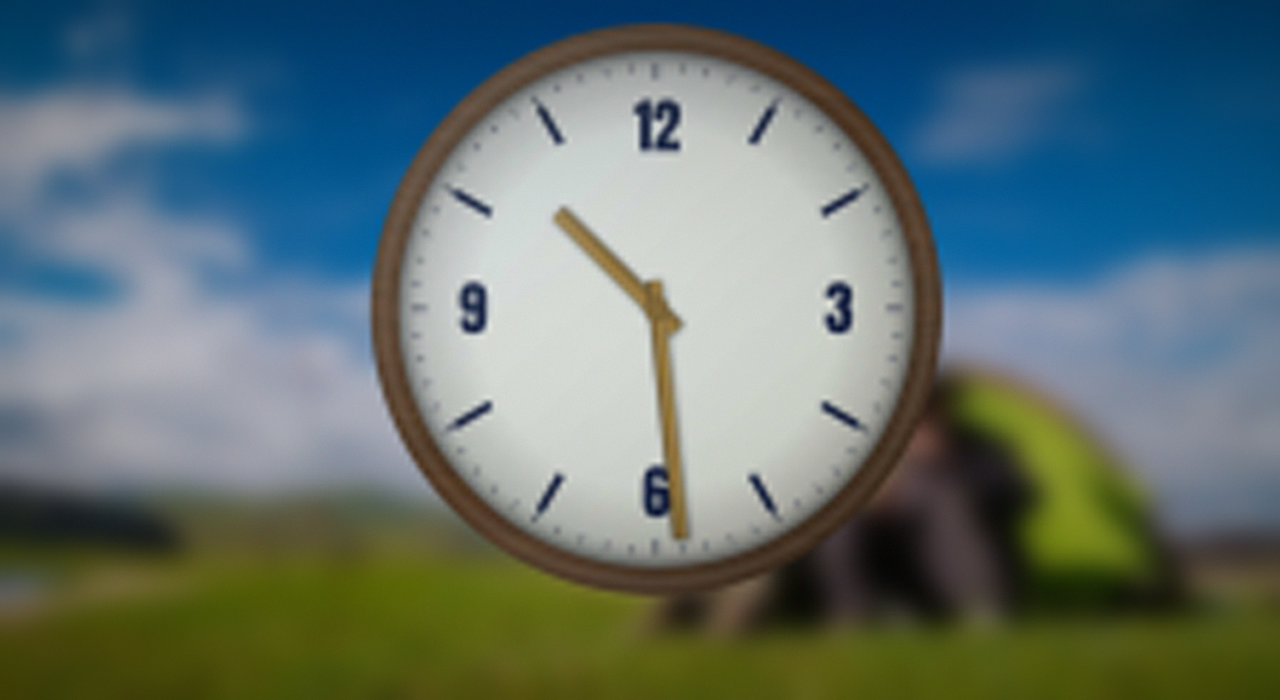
10:29
